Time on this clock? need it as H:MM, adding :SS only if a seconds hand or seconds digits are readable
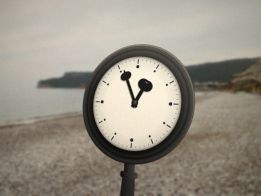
12:56
